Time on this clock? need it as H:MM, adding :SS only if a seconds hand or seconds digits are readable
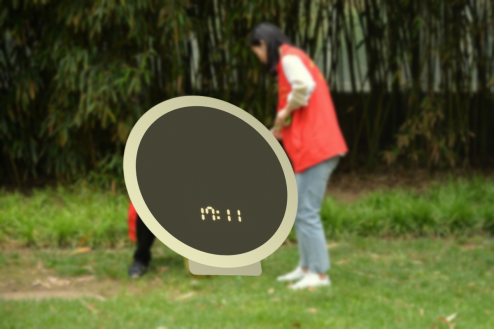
17:11
